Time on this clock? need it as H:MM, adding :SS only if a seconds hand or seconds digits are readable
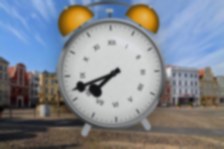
7:42
